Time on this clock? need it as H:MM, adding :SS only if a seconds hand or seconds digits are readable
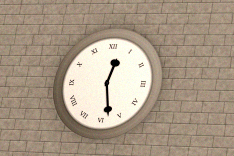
12:28
